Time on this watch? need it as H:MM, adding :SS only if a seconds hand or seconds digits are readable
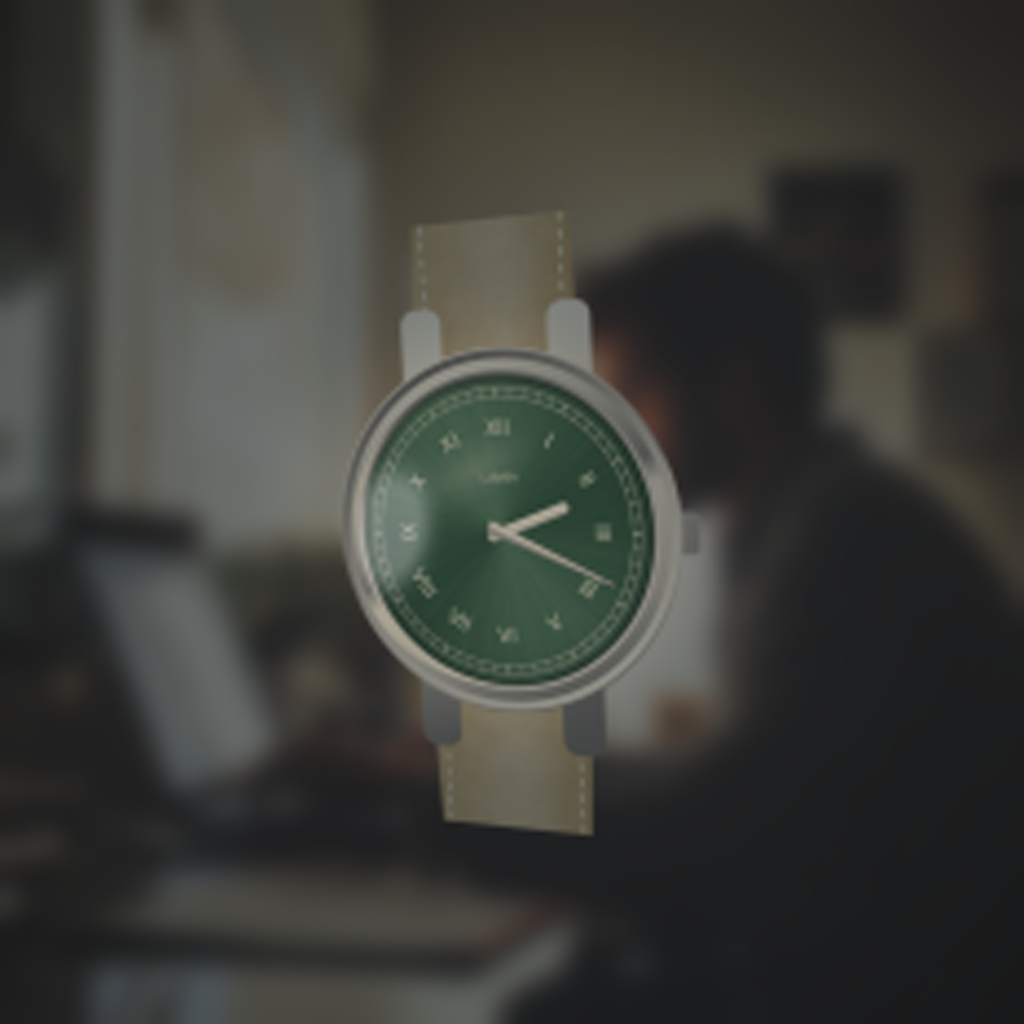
2:19
